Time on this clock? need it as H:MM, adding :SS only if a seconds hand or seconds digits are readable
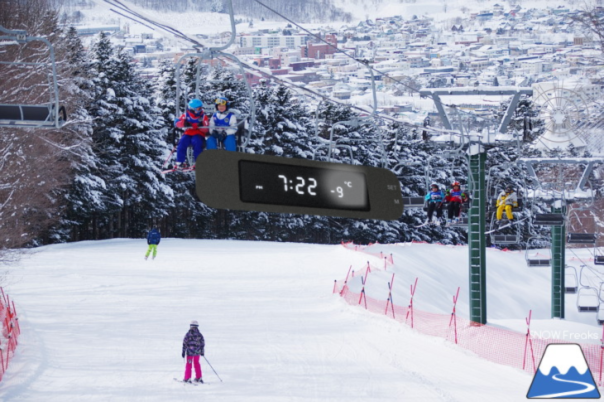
7:22
